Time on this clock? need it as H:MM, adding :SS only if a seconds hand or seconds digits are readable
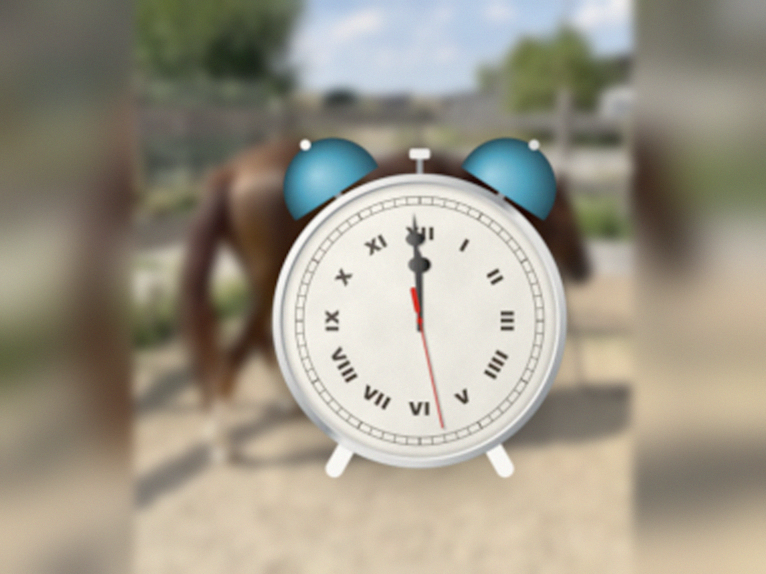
11:59:28
